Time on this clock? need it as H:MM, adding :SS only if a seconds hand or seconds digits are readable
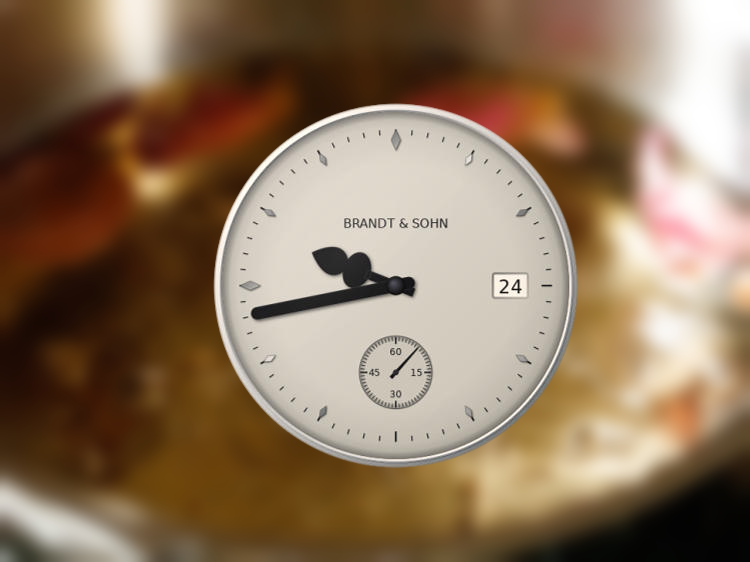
9:43:07
